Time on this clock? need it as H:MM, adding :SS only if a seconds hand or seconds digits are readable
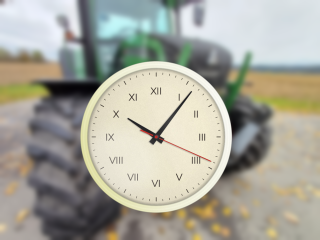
10:06:19
